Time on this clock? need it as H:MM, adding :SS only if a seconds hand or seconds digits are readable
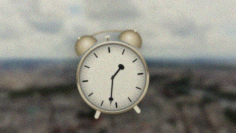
1:32
